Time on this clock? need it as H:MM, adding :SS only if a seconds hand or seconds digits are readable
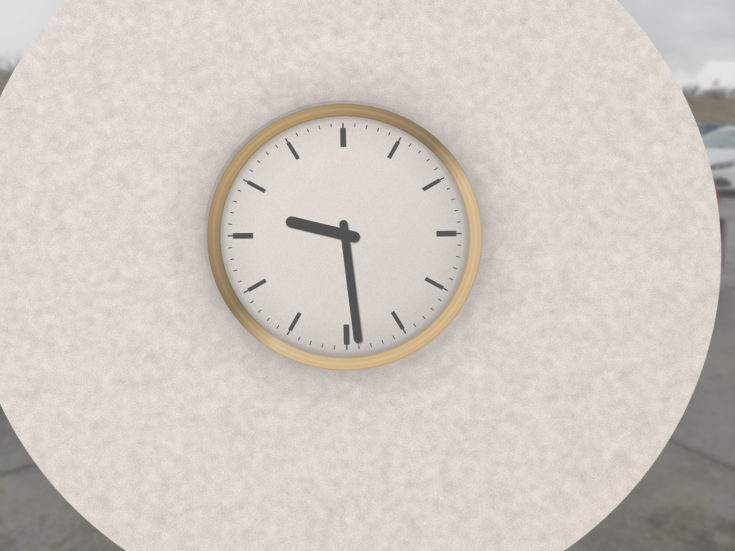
9:29
